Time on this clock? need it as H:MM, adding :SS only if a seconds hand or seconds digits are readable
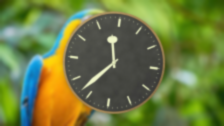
11:37
